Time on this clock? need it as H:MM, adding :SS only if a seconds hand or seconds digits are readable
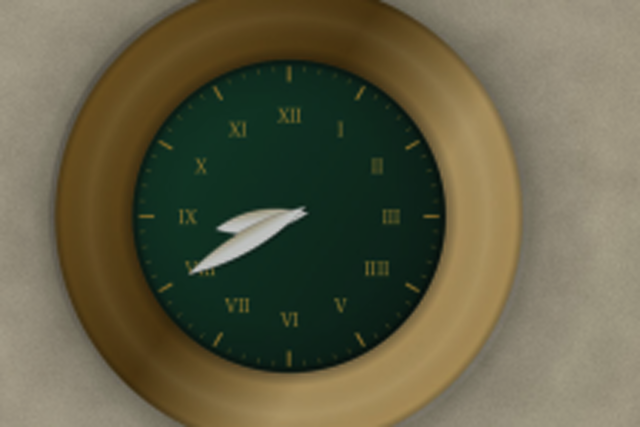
8:40
